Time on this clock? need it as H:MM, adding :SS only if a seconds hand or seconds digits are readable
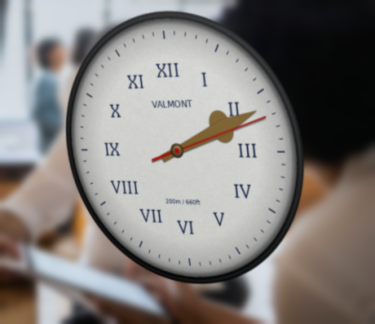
2:11:12
